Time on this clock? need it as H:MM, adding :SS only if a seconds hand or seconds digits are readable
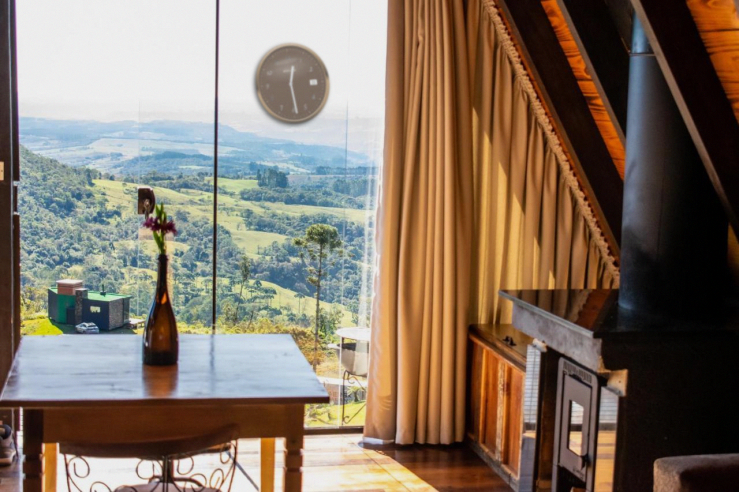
12:29
